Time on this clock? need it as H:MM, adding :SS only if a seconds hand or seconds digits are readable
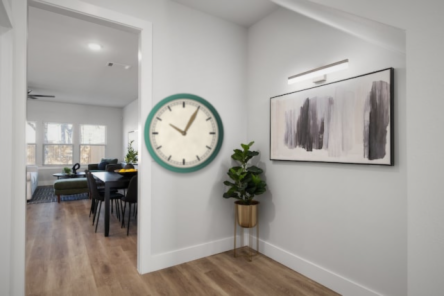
10:05
